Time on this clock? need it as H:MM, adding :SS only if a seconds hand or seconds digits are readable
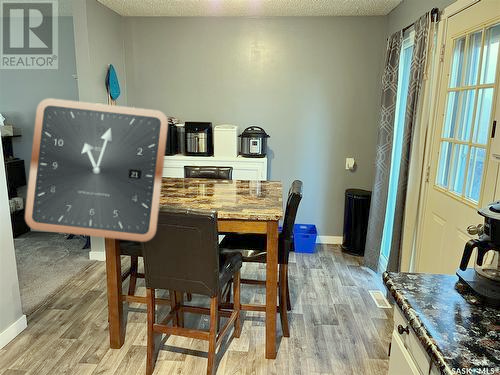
11:02
